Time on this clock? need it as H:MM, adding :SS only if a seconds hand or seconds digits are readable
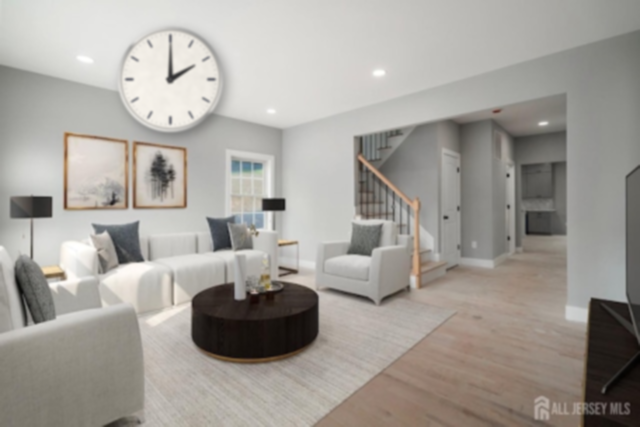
2:00
